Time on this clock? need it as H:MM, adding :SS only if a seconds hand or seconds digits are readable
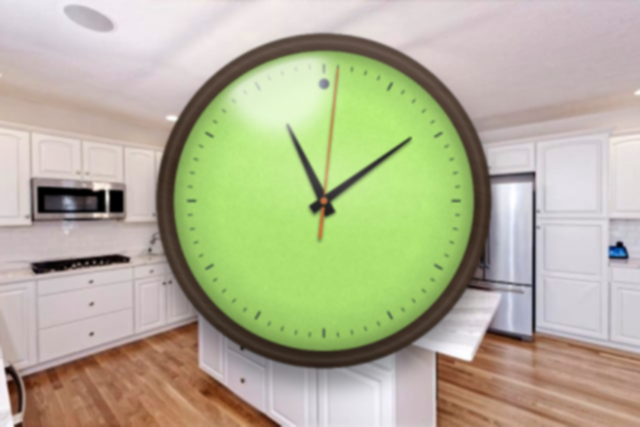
11:09:01
